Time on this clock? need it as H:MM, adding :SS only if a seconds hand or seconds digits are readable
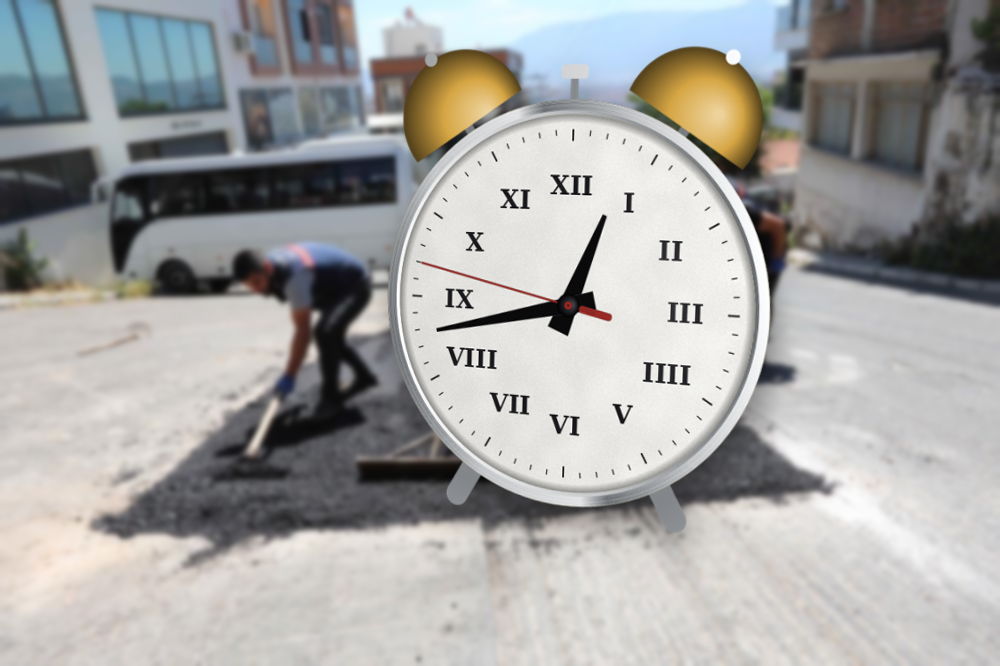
12:42:47
